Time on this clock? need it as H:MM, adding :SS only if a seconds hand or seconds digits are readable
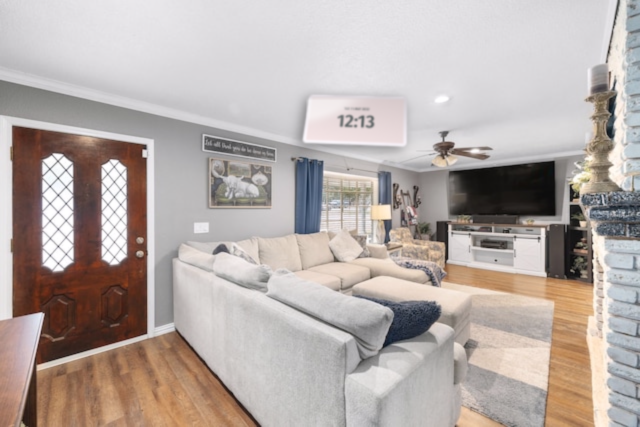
12:13
